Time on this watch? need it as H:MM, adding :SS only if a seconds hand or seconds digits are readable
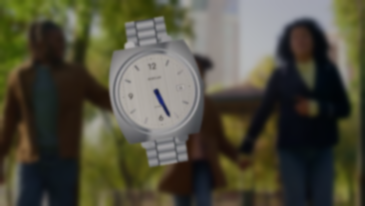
5:27
